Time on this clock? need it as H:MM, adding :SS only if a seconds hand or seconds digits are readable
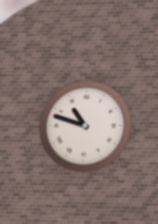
10:48
